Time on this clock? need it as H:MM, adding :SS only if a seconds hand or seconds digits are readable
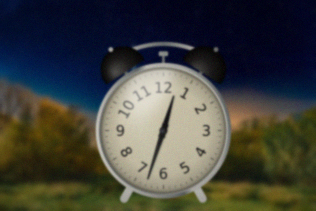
12:33
